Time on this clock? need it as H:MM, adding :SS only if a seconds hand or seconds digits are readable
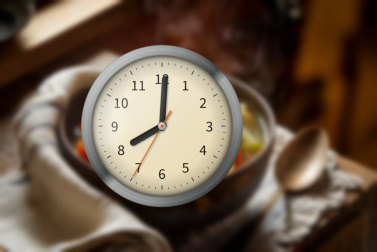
8:00:35
